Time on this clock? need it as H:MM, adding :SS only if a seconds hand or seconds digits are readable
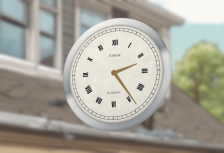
2:24
